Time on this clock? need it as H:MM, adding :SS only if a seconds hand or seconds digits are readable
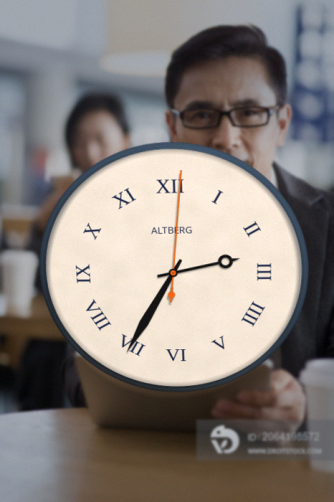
2:35:01
